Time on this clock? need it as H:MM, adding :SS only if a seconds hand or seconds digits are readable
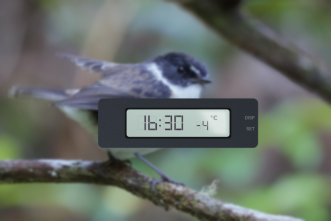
16:30
